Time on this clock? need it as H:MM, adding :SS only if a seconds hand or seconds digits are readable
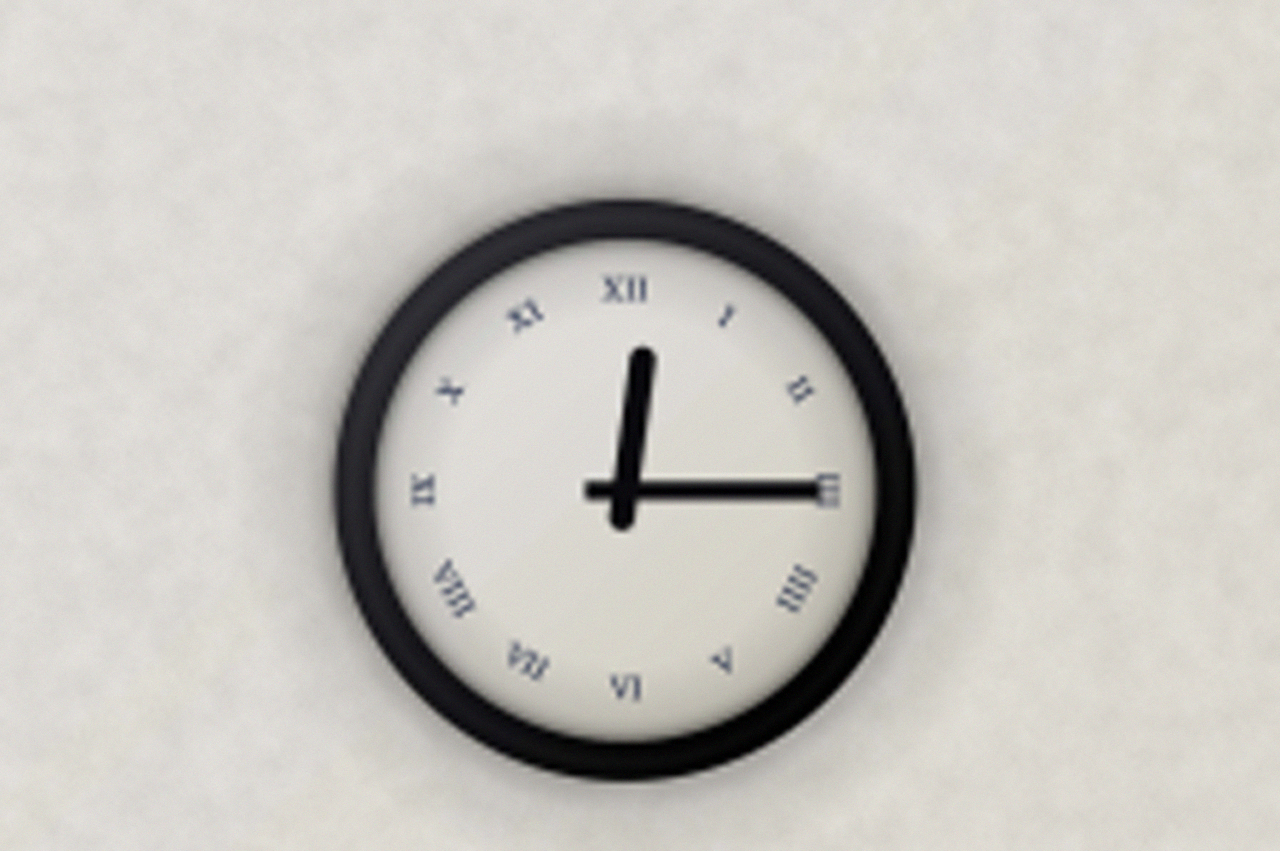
12:15
